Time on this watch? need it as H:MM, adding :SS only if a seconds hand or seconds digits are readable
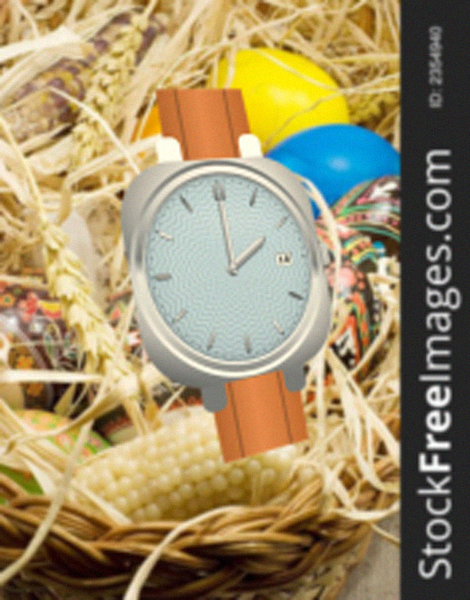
2:00
